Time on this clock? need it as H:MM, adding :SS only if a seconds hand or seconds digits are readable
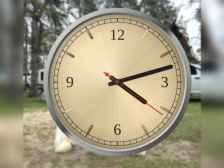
4:12:21
